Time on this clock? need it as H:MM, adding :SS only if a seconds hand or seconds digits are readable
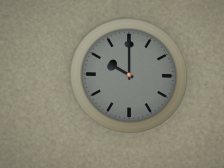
10:00
